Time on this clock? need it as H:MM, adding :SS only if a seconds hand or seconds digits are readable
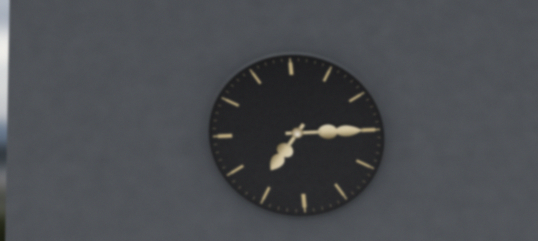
7:15
